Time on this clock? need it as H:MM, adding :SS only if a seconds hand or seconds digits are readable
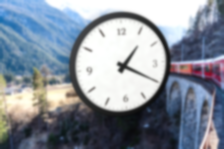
1:20
